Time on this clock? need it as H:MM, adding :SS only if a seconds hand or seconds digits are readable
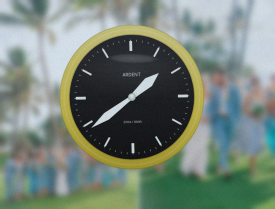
1:39
